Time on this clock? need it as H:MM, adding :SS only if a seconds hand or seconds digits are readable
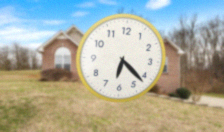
6:22
